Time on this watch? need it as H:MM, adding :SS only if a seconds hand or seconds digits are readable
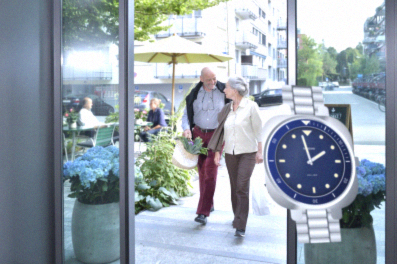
1:58
